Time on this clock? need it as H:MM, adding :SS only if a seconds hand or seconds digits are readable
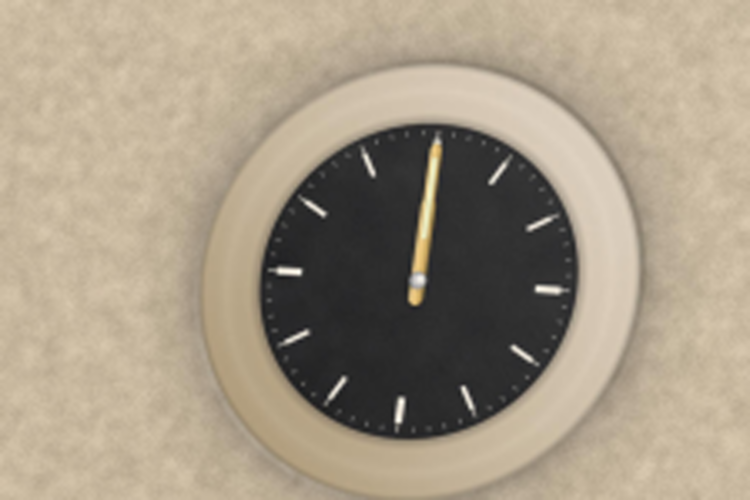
12:00
